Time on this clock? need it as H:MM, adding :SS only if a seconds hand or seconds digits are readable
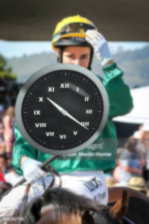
10:21
